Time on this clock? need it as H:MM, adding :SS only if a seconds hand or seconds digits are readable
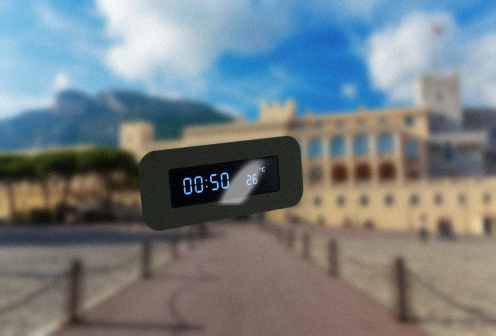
0:50
